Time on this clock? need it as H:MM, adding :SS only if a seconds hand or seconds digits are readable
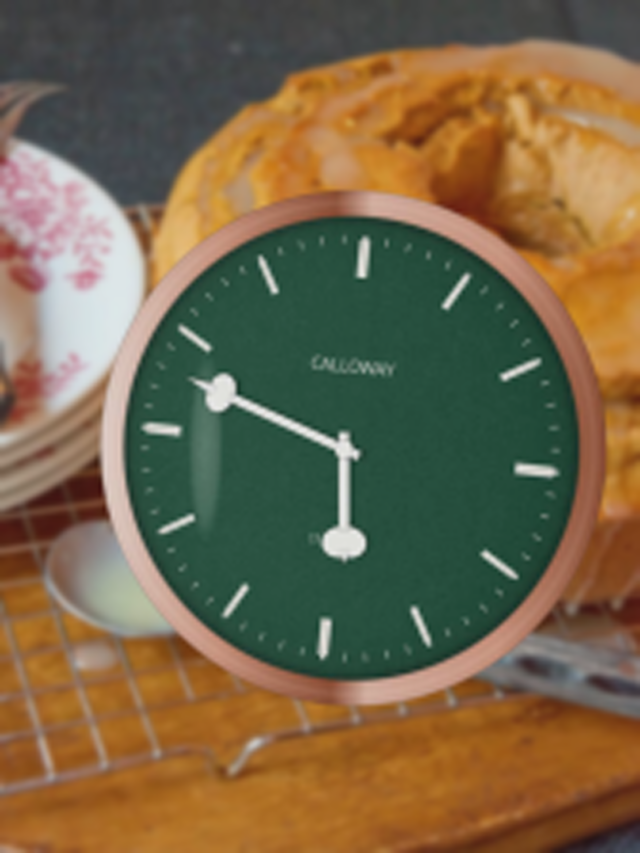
5:48
